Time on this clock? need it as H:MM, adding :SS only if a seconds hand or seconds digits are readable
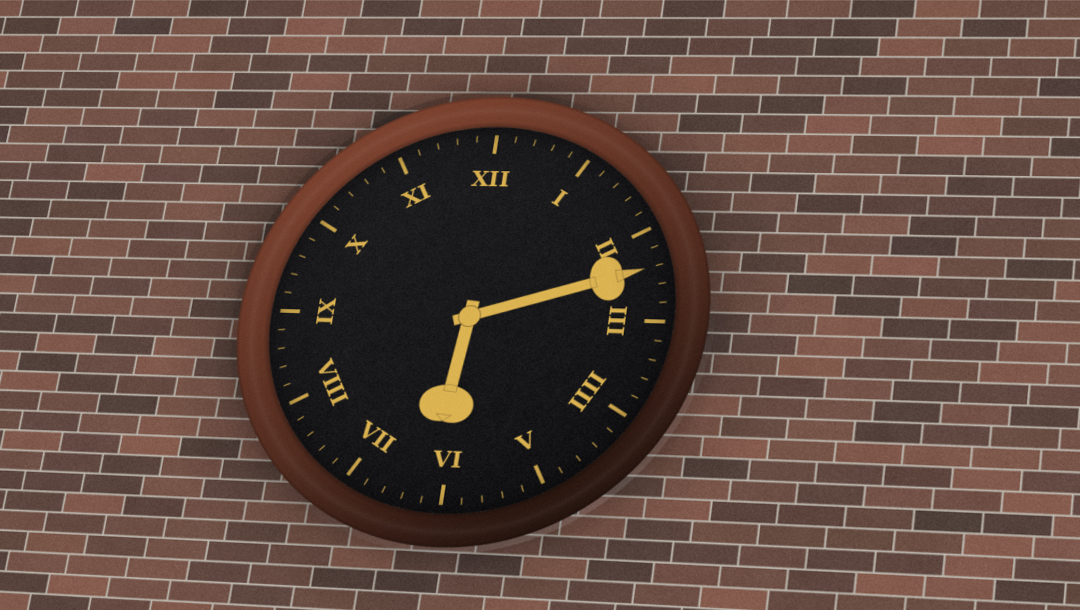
6:12
